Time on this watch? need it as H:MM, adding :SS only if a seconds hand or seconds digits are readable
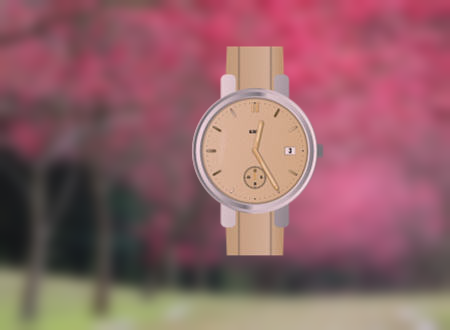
12:25
